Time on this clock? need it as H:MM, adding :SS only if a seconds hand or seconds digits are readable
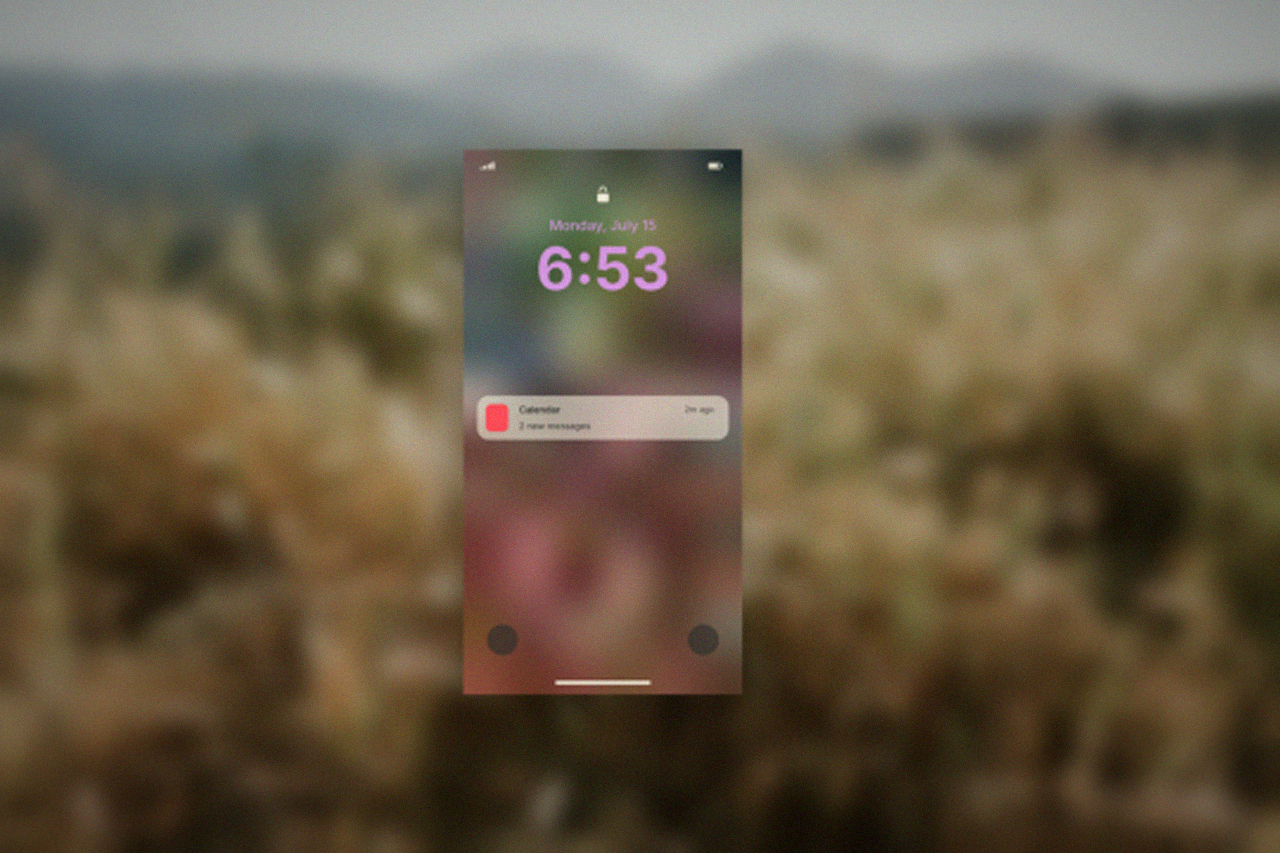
6:53
